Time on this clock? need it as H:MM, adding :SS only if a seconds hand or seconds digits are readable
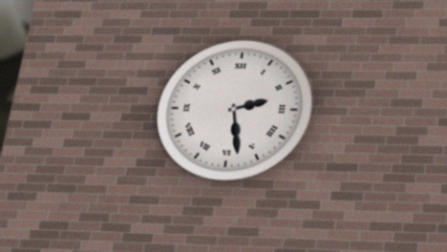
2:28
